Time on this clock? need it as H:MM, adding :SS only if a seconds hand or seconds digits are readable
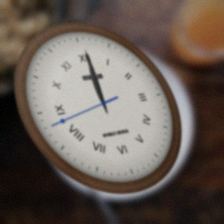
12:00:43
